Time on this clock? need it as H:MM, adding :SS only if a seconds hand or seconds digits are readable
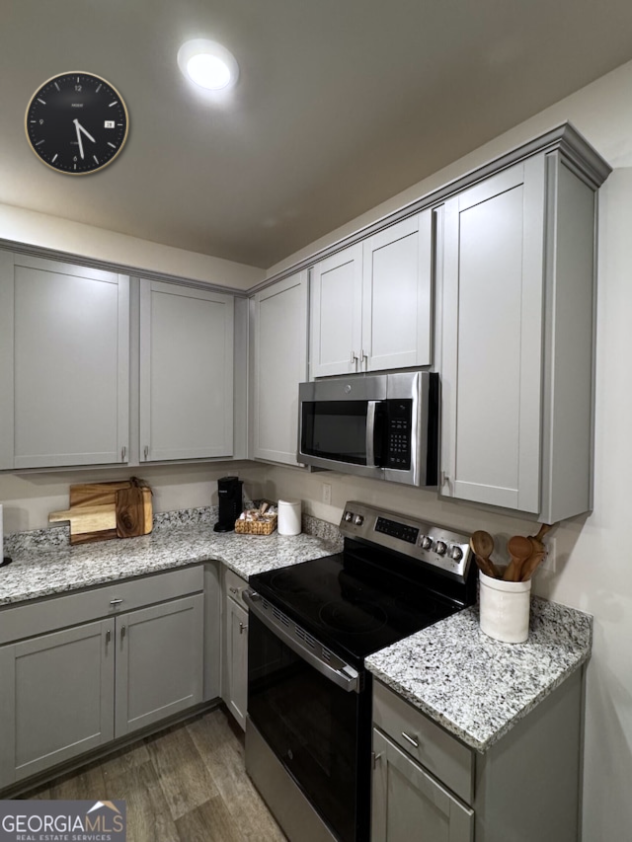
4:28
